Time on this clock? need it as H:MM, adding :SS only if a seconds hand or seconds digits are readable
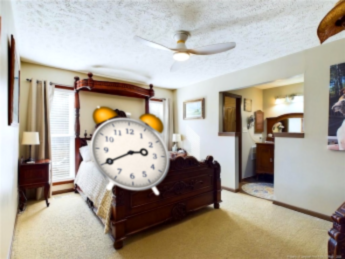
2:40
